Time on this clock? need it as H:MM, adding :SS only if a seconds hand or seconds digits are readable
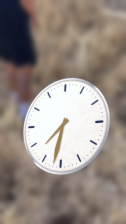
7:32
